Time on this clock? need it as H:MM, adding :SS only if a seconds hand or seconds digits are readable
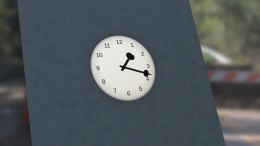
1:18
